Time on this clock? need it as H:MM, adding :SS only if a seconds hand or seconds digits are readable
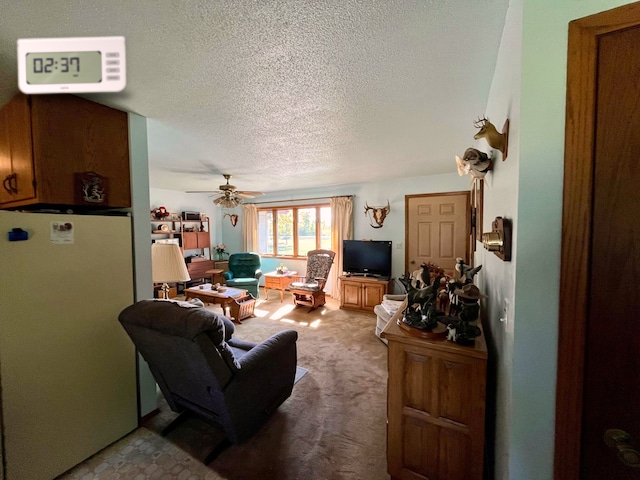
2:37
